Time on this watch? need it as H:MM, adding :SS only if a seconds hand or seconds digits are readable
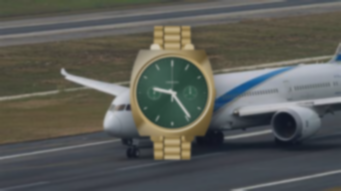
9:24
